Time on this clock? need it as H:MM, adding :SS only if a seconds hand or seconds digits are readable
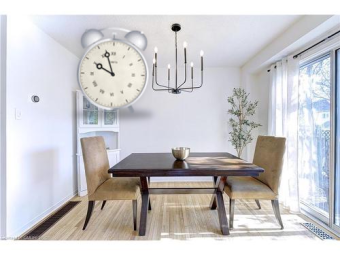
9:57
